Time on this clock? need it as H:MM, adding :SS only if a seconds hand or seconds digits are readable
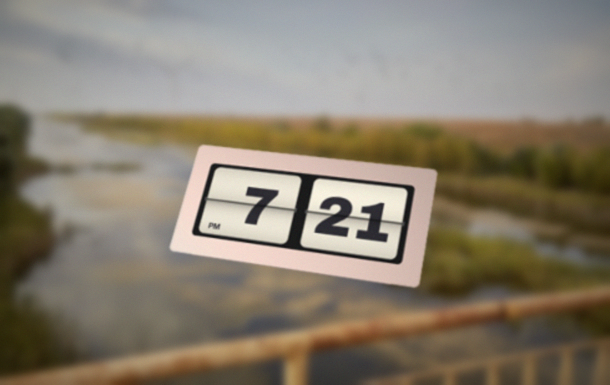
7:21
